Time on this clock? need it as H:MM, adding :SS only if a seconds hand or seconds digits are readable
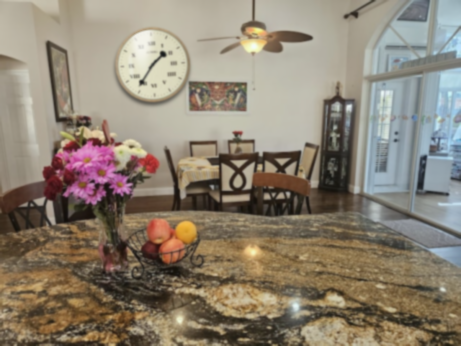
1:36
